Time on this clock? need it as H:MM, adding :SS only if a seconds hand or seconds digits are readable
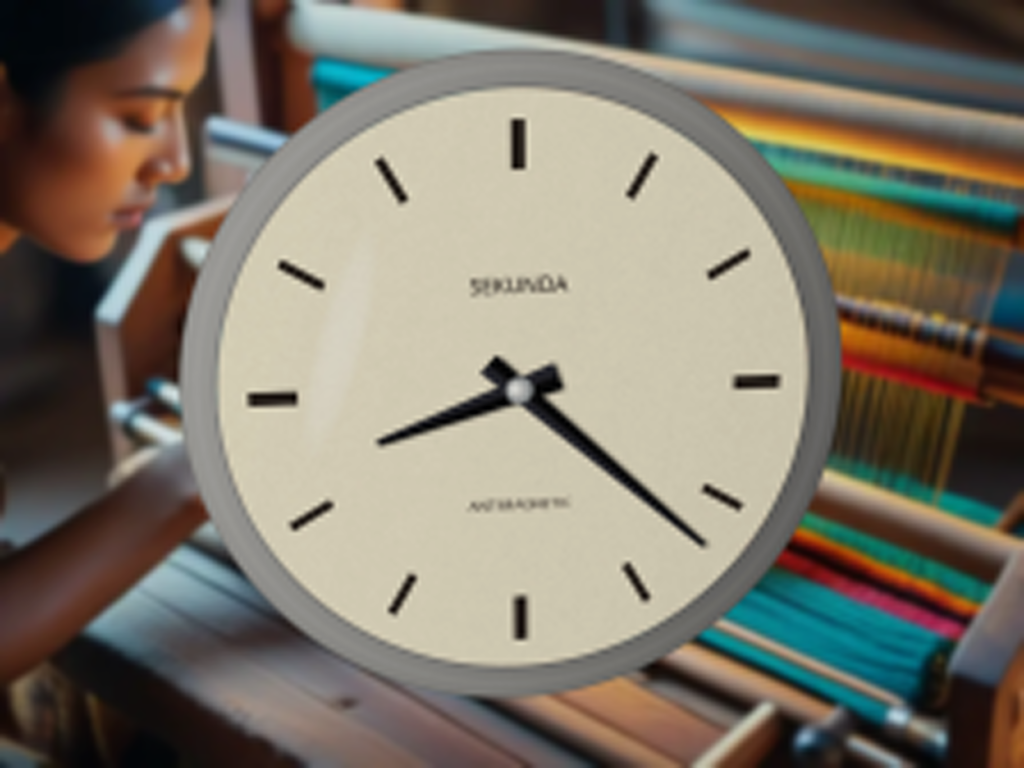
8:22
